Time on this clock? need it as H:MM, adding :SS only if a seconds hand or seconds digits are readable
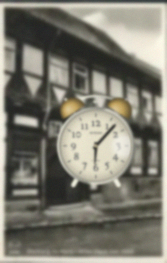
6:07
